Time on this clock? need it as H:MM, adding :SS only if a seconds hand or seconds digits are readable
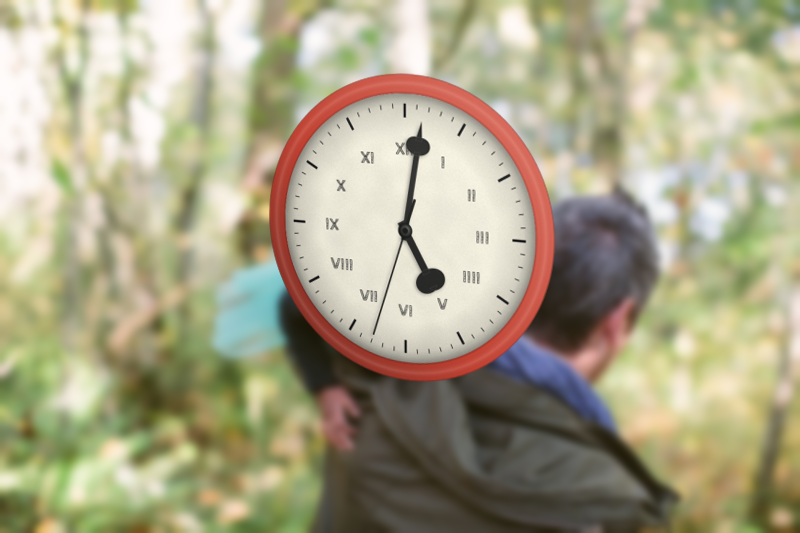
5:01:33
